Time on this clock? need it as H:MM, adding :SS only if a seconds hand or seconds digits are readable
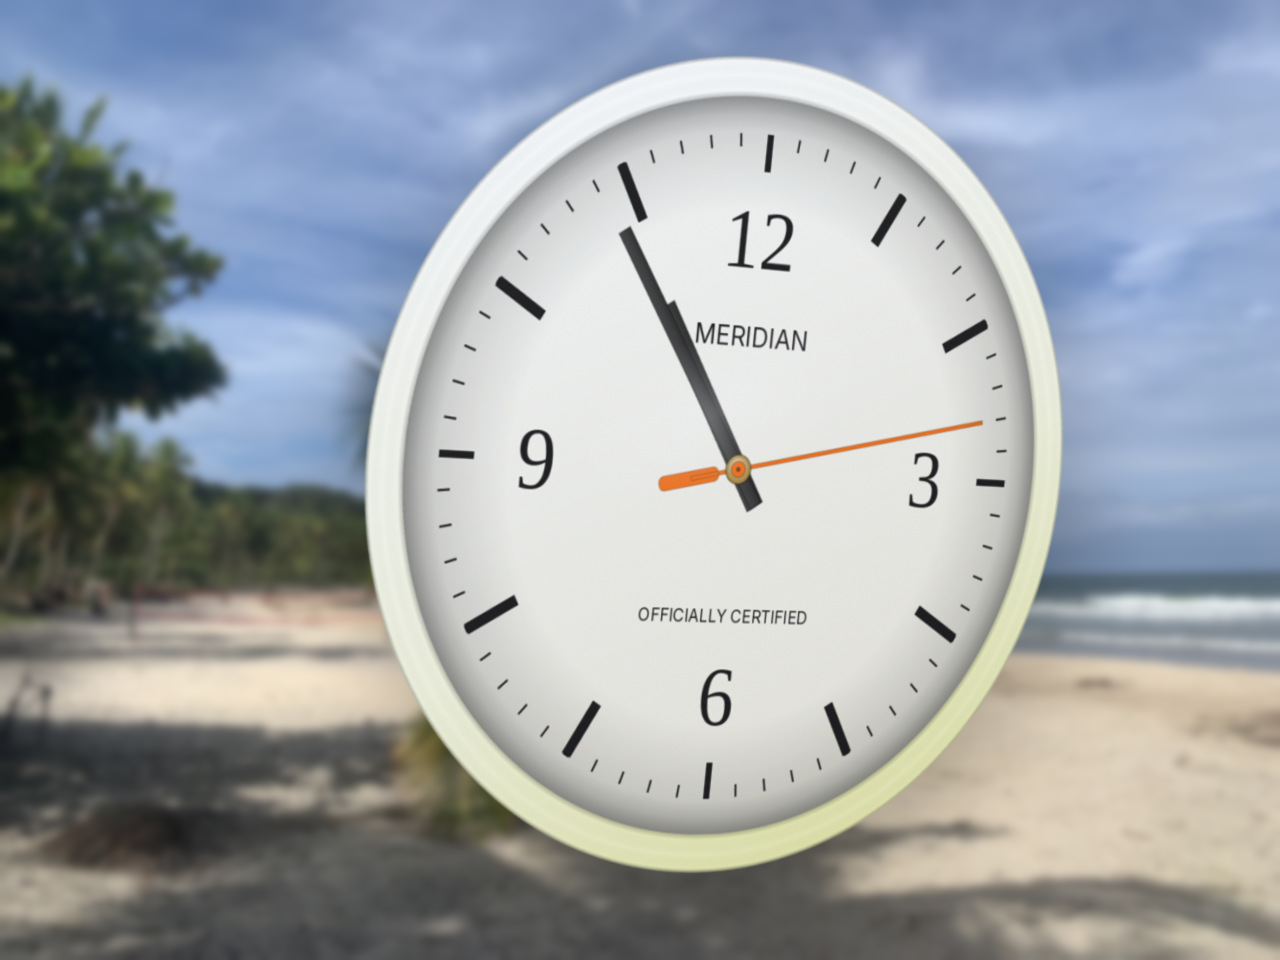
10:54:13
